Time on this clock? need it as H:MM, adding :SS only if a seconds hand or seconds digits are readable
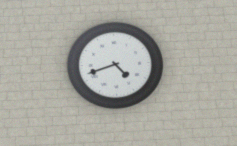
4:42
